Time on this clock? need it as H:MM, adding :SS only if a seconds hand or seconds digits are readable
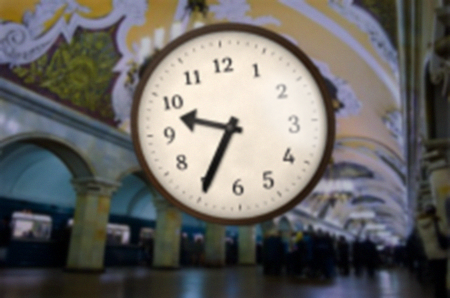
9:35
